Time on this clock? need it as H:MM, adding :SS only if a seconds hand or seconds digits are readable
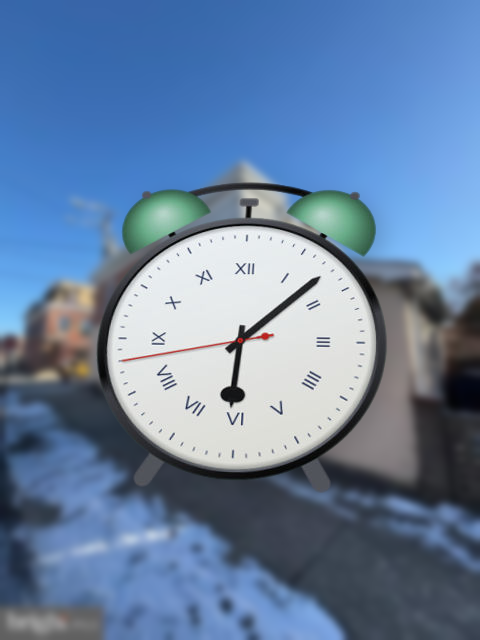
6:07:43
